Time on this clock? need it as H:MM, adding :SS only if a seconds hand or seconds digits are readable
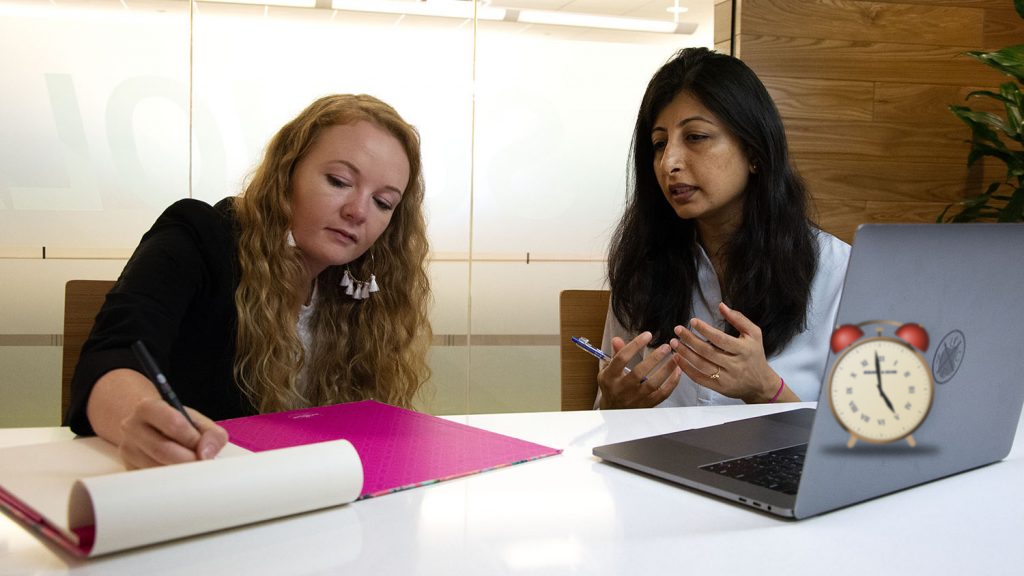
4:59
